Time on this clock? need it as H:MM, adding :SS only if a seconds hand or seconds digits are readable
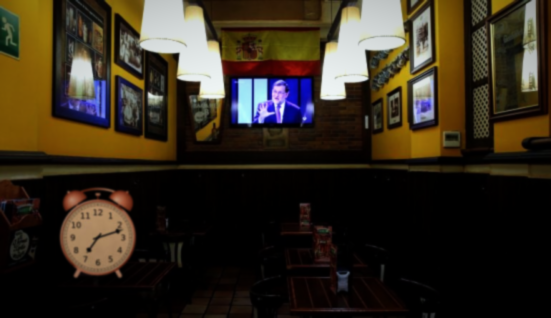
7:12
